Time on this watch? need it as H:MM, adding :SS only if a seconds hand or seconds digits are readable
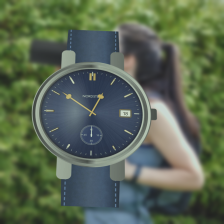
12:51
